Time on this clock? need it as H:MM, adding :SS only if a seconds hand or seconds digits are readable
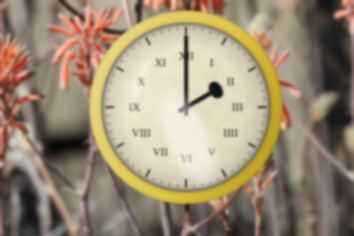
2:00
